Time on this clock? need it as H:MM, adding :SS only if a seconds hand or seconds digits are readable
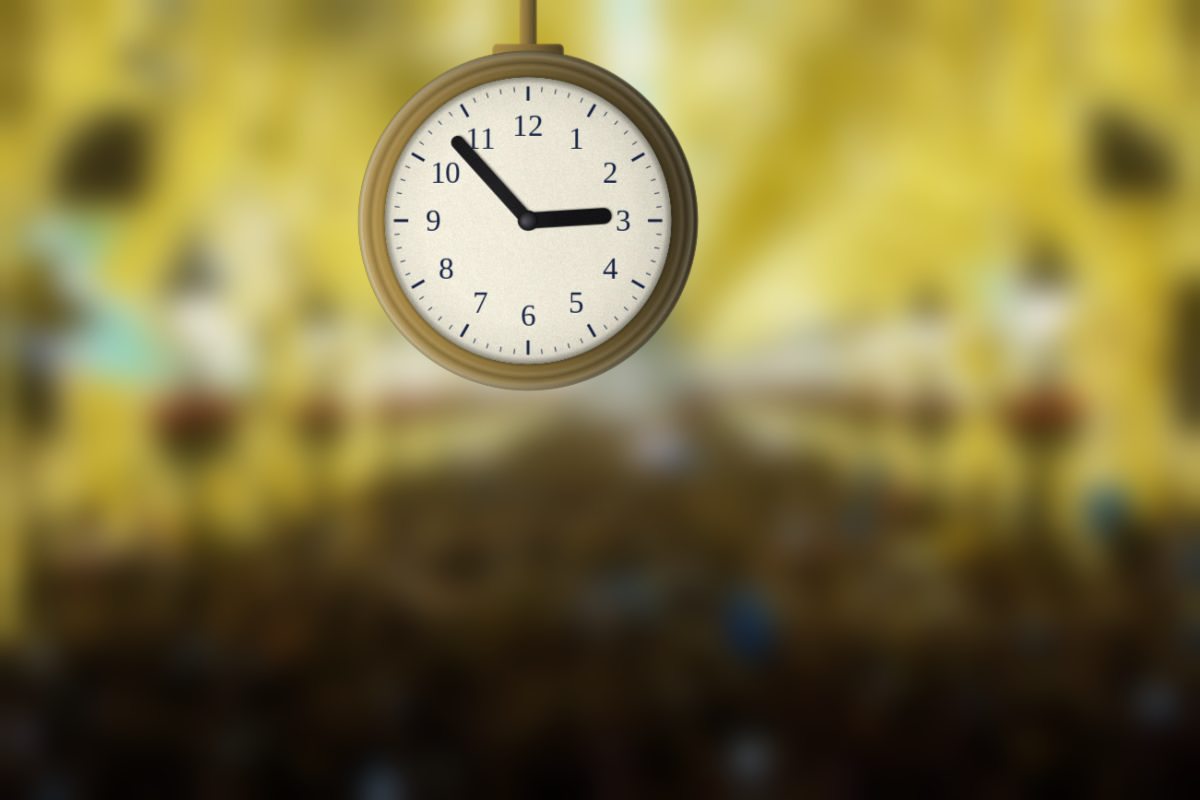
2:53
